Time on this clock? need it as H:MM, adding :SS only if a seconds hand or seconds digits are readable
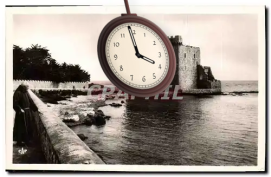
3:59
